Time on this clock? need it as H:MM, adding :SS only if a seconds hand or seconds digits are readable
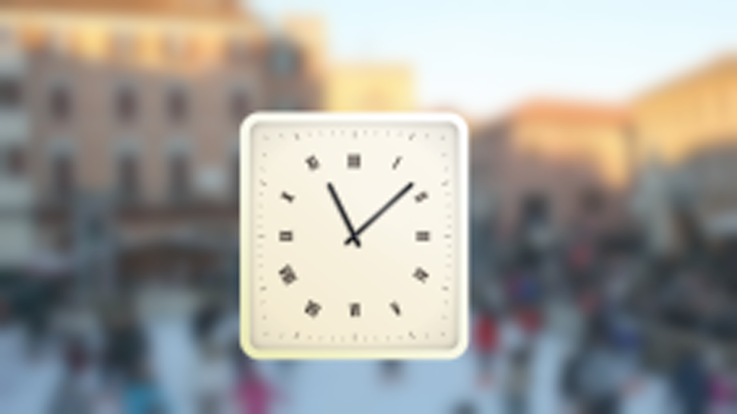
11:08
